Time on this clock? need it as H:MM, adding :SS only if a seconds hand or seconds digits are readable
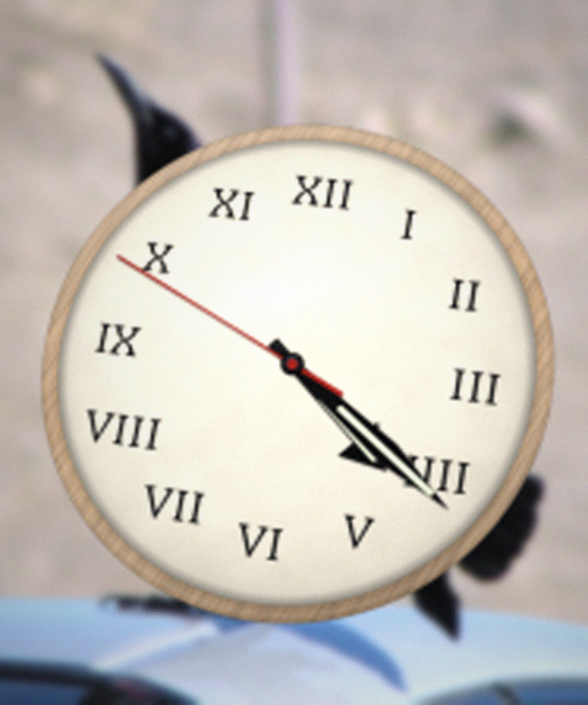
4:20:49
